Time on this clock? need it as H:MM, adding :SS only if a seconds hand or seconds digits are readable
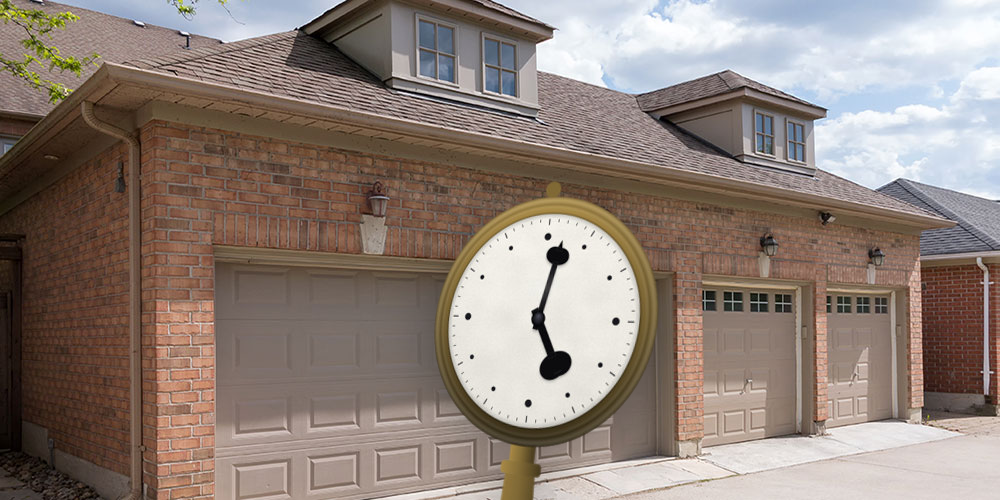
5:02
